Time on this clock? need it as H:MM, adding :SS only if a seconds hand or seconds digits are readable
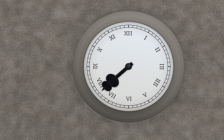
7:38
